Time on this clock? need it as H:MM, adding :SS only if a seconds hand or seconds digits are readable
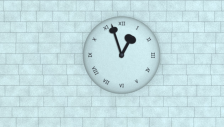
12:57
